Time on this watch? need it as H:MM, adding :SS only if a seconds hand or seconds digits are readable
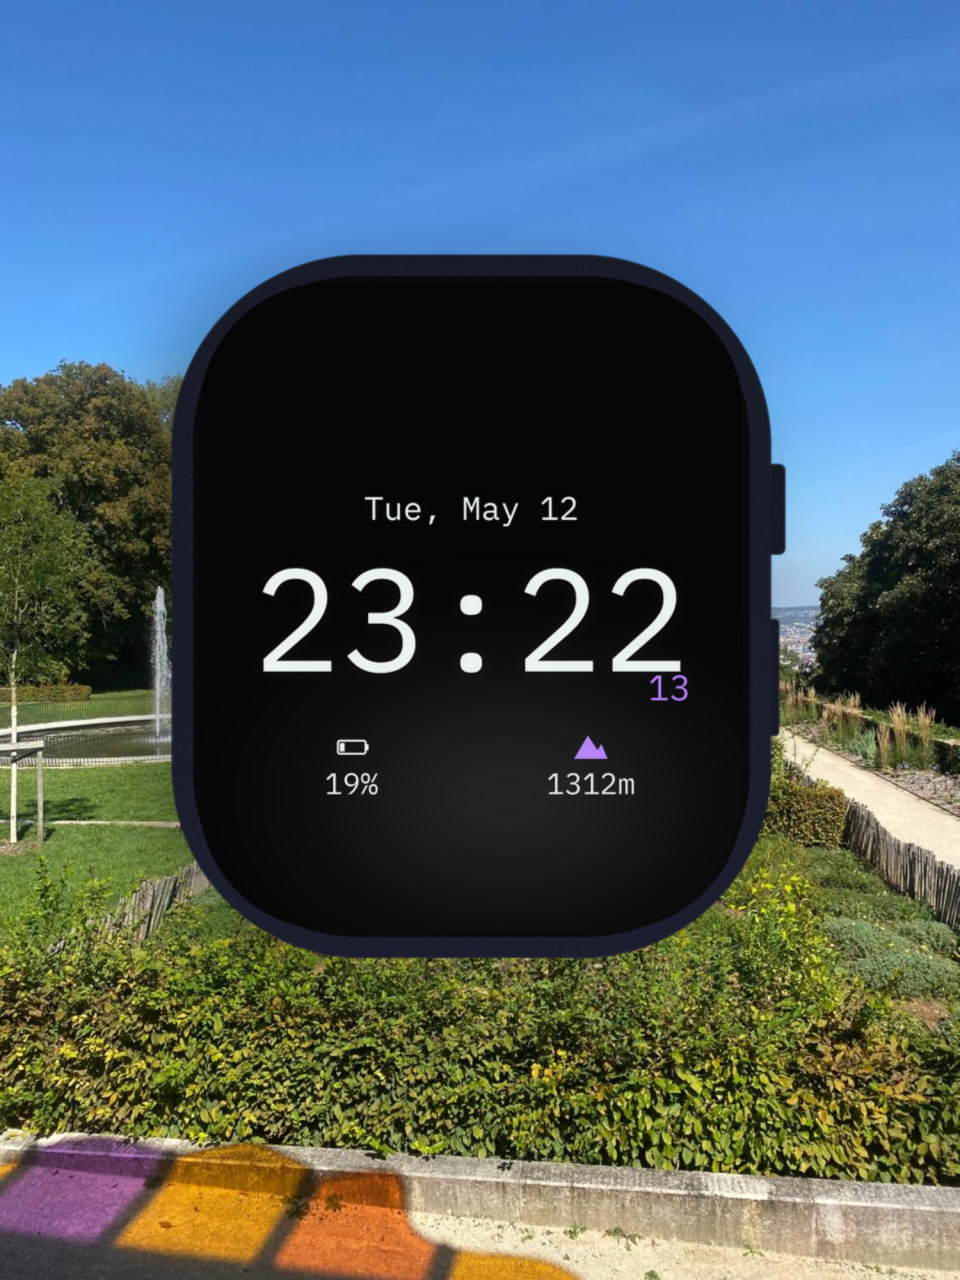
23:22:13
